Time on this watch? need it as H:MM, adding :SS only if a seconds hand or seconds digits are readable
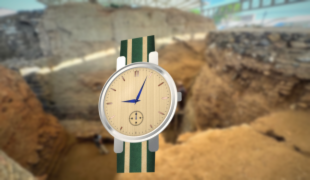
9:04
